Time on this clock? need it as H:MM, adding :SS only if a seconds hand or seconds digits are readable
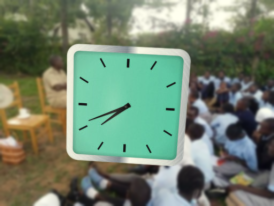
7:41
